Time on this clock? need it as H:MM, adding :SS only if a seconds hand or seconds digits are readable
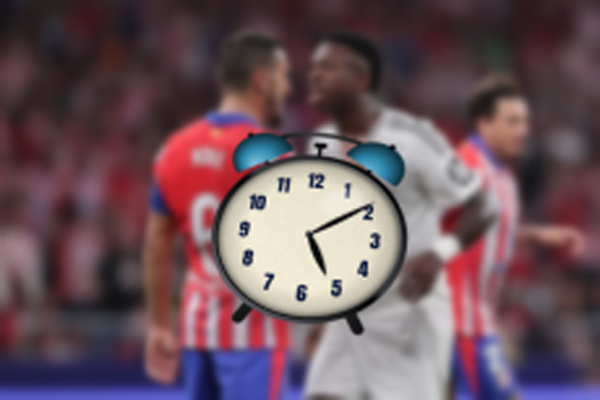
5:09
